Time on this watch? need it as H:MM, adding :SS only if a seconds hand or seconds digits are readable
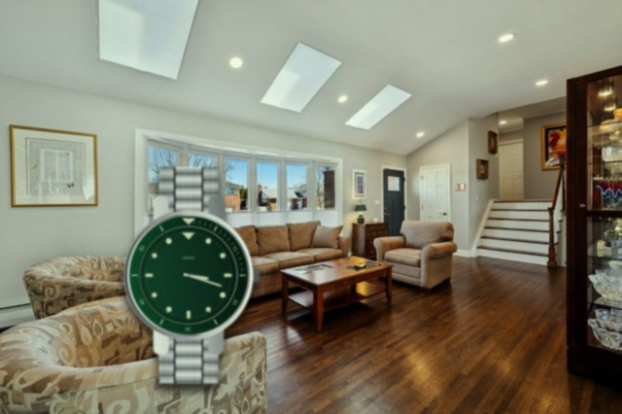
3:18
